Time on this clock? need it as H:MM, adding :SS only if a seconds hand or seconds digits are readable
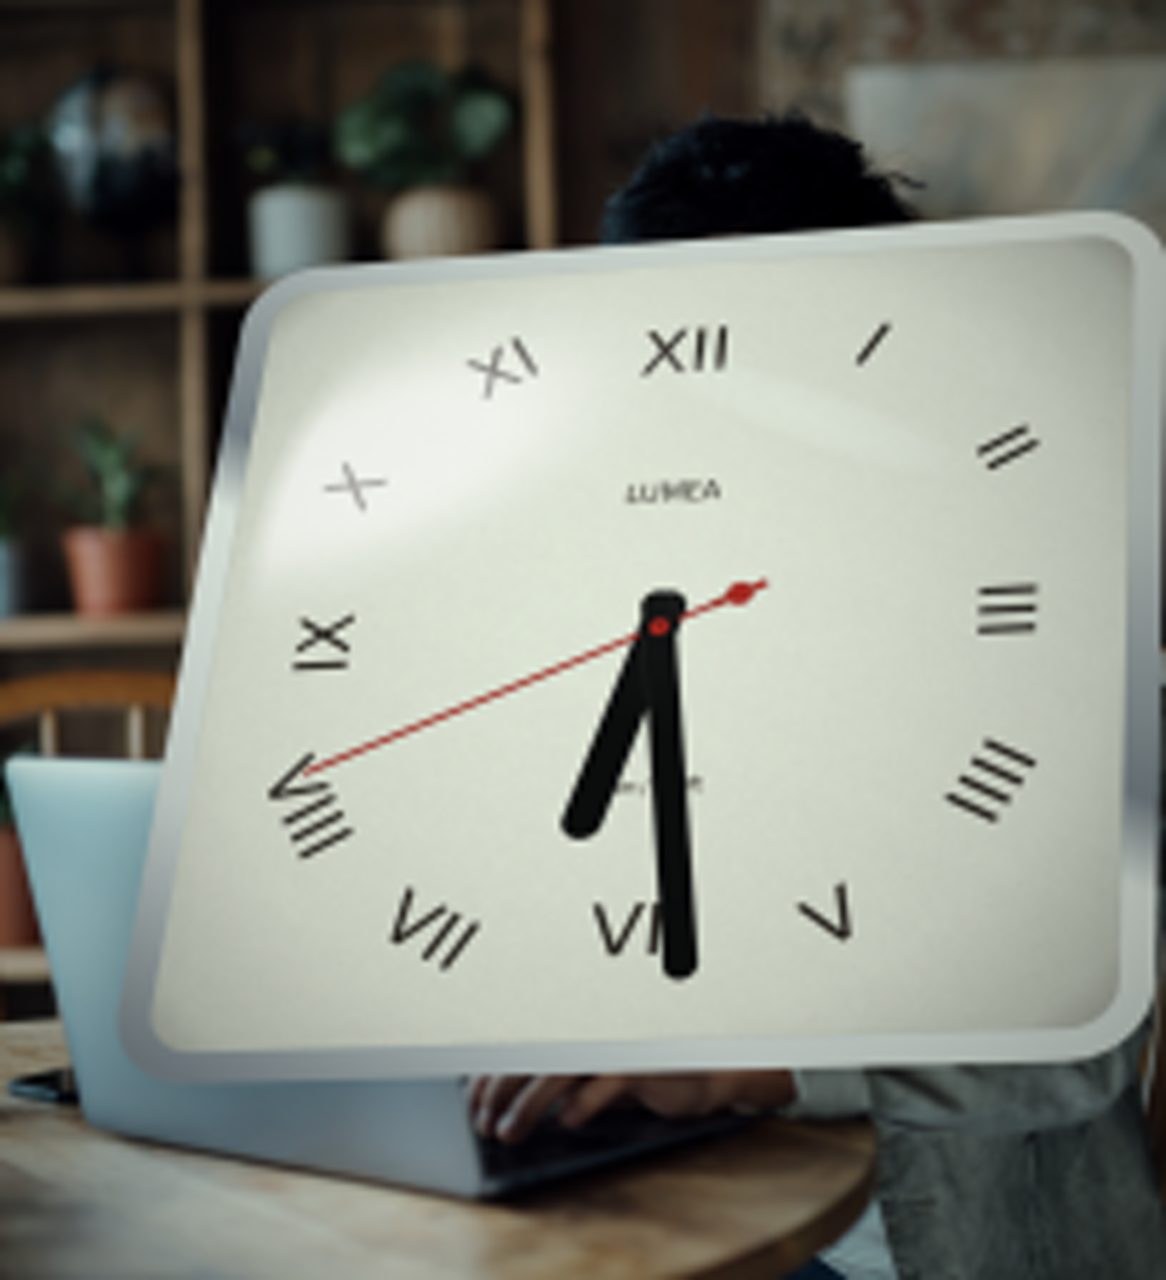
6:28:41
